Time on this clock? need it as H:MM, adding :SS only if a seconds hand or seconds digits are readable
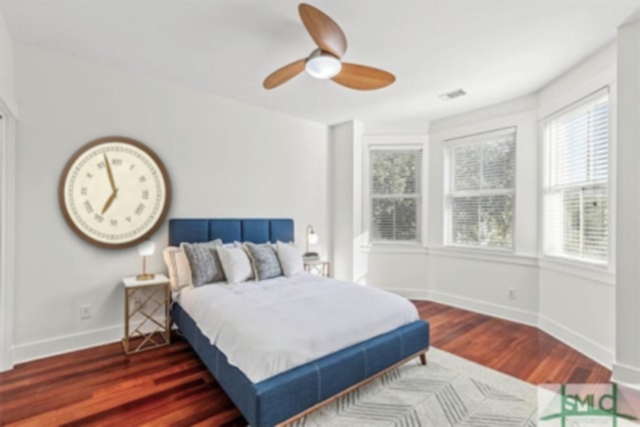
6:57
